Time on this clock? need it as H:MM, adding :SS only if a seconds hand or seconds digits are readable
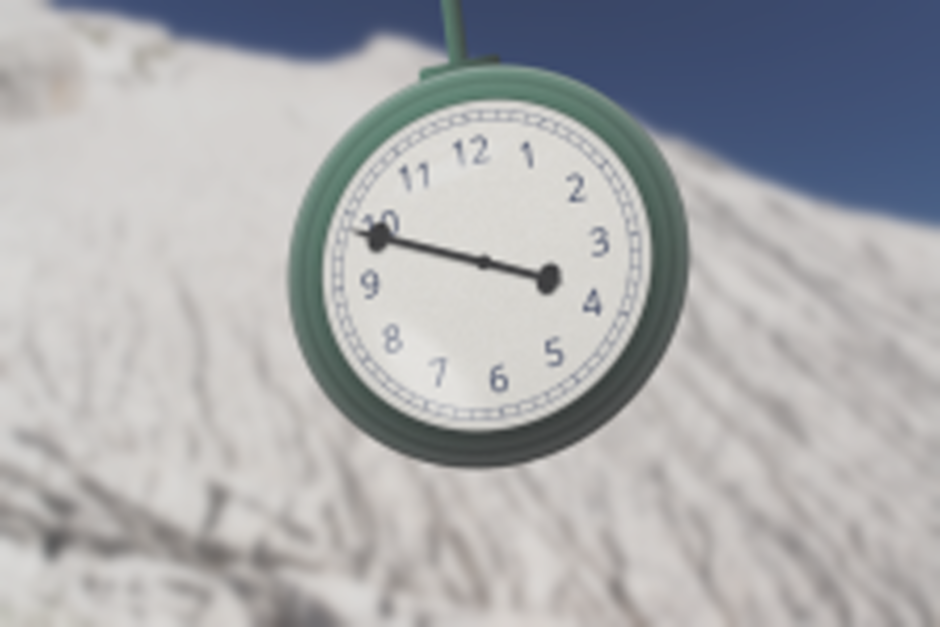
3:49
